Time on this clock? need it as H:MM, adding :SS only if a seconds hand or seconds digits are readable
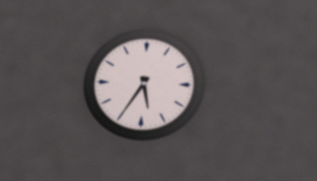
5:35
